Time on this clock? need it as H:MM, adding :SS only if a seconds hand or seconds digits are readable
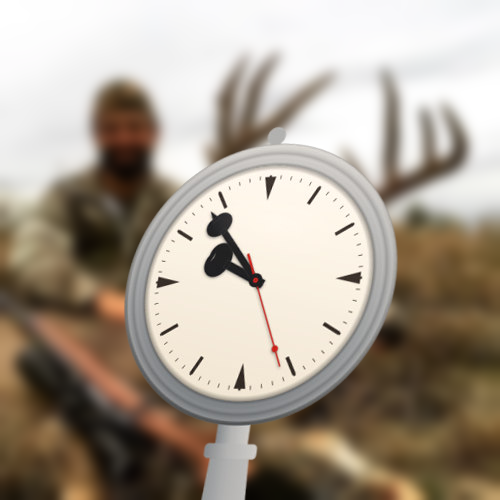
9:53:26
